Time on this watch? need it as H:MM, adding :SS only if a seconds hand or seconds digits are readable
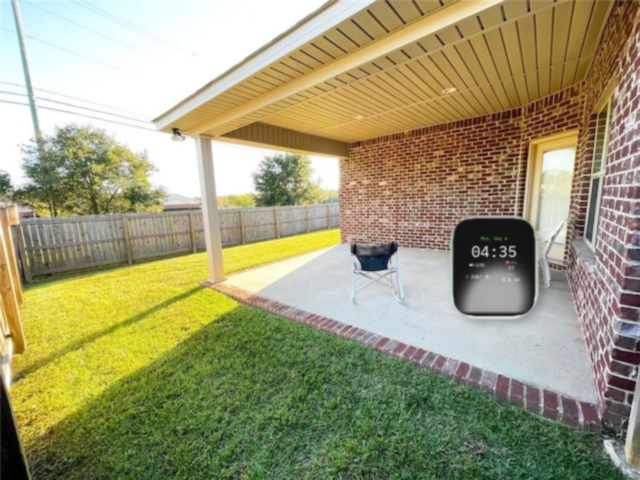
4:35
